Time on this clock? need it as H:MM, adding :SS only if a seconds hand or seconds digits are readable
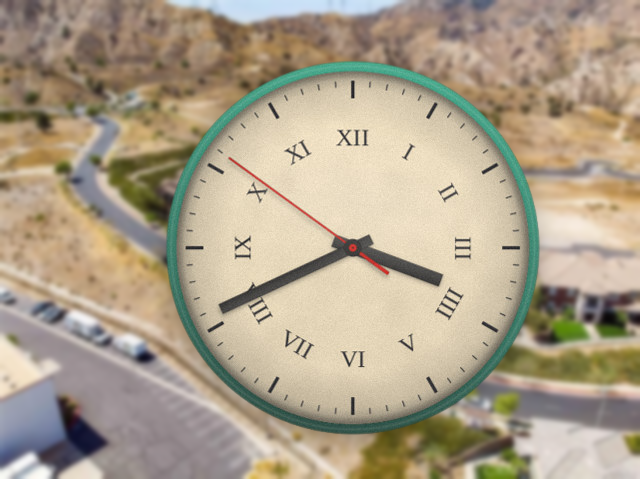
3:40:51
